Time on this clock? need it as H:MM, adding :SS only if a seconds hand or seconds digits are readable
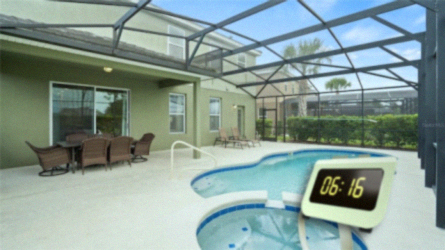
6:16
